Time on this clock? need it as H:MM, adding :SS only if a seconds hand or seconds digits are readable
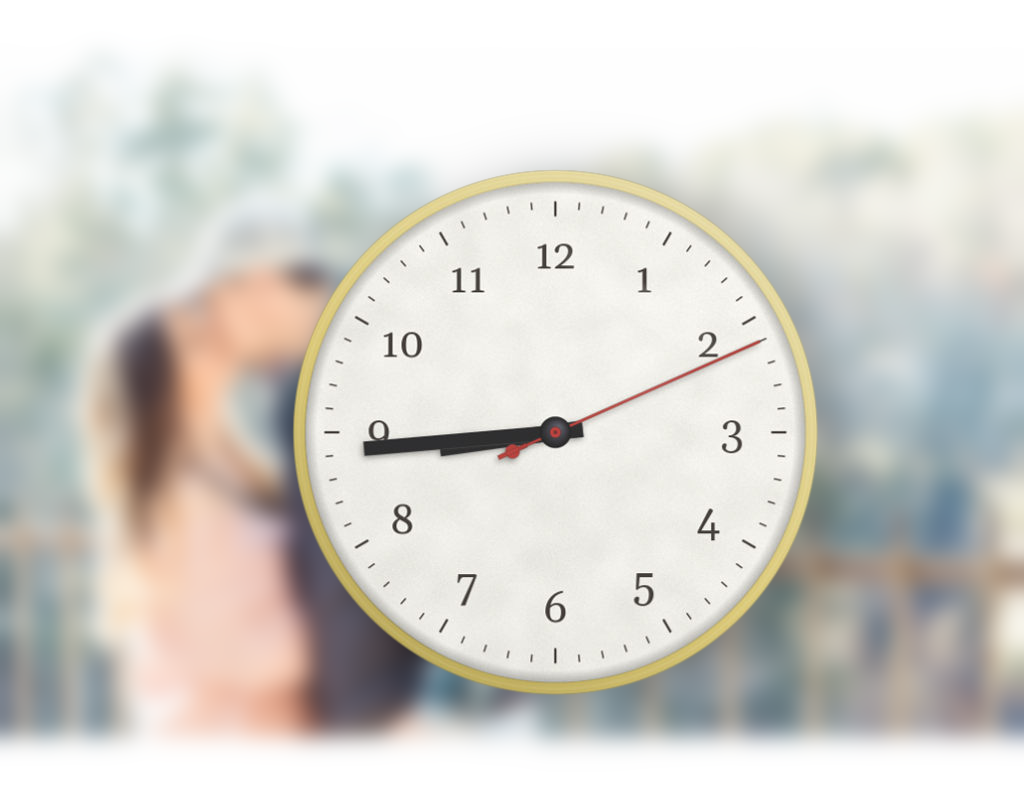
8:44:11
